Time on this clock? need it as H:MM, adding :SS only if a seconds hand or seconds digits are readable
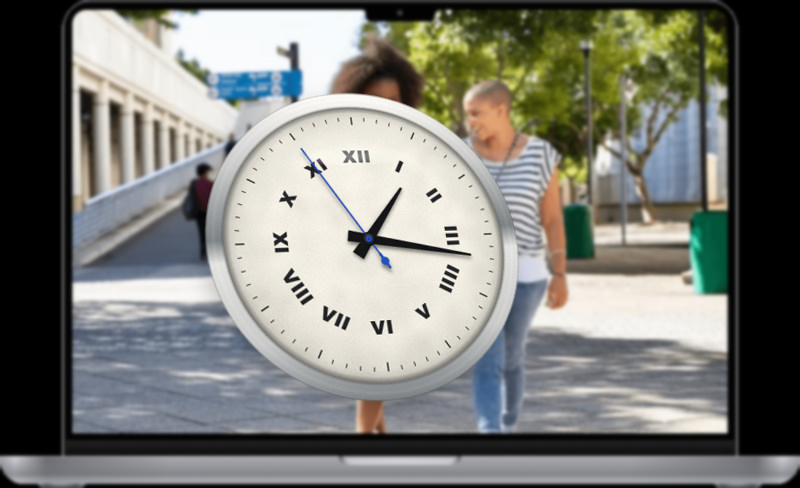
1:16:55
